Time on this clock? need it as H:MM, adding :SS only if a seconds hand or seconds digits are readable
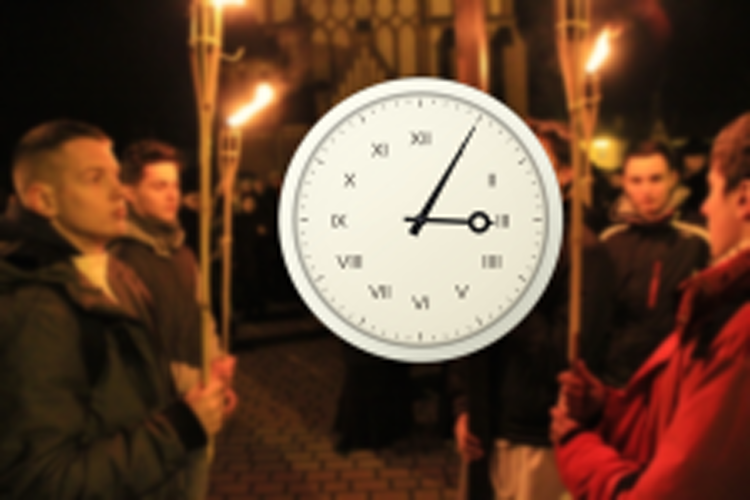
3:05
